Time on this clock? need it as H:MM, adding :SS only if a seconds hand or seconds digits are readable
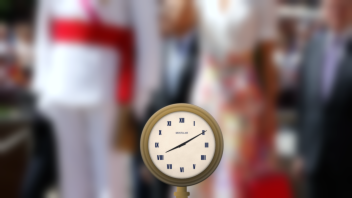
8:10
